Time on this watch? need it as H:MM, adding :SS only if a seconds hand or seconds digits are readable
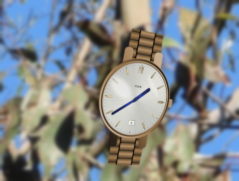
1:39
